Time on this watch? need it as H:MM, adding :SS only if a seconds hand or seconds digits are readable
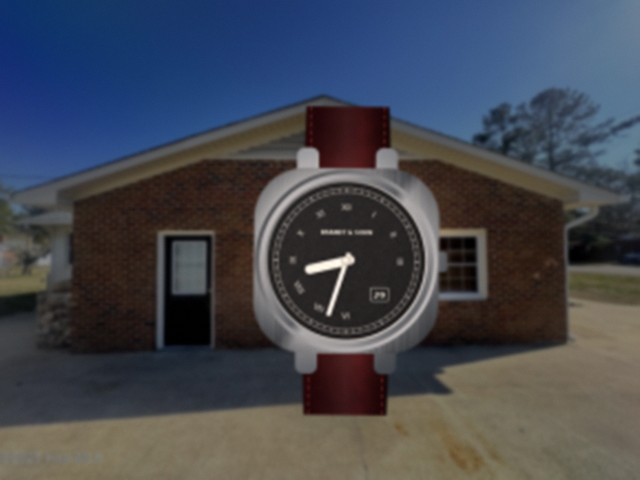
8:33
